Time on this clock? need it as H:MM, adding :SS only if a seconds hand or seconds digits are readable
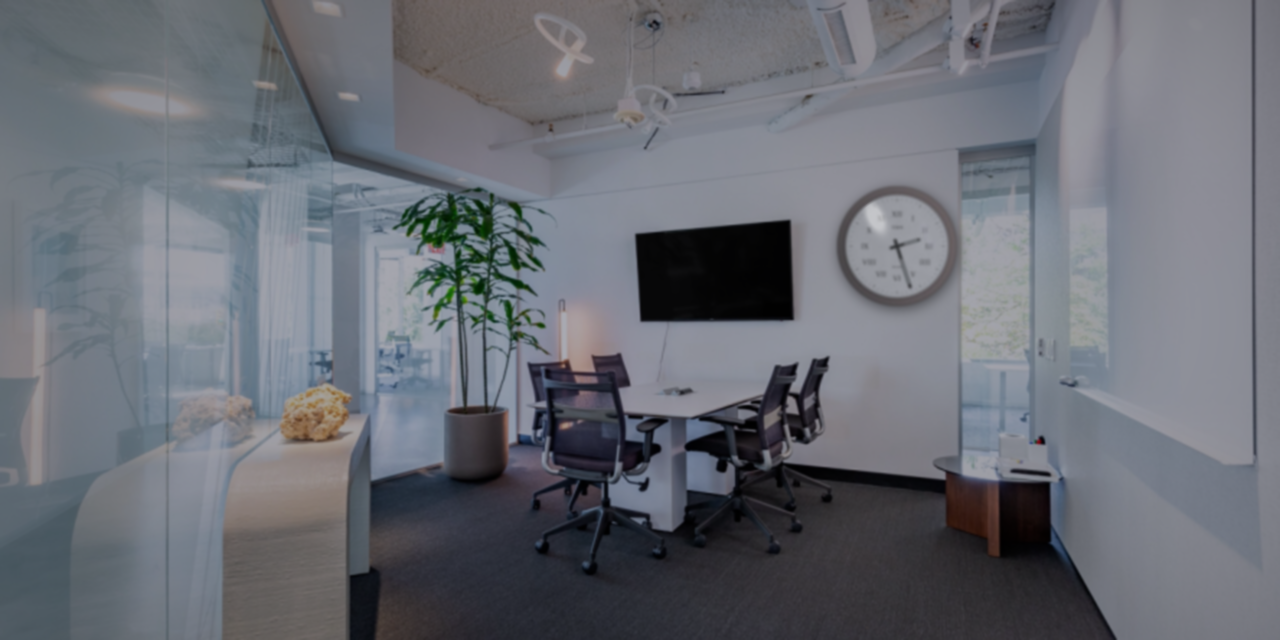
2:27
